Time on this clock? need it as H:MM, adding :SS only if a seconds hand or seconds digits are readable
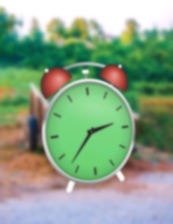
2:37
